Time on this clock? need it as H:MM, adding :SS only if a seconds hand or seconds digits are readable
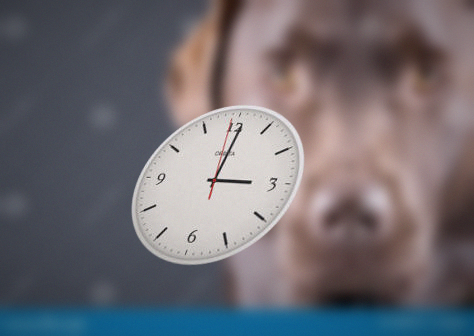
3:00:59
